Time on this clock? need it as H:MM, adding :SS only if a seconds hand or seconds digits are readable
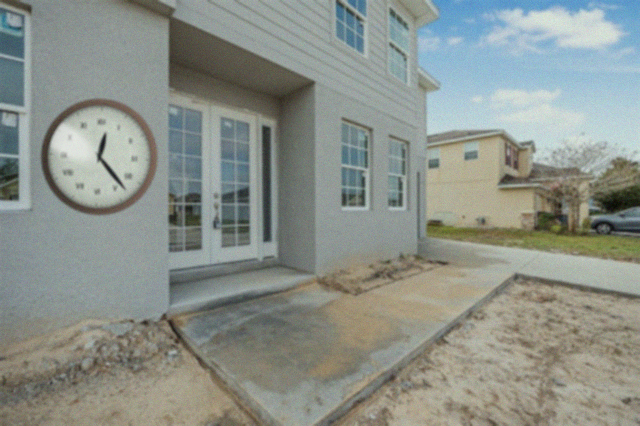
12:23
